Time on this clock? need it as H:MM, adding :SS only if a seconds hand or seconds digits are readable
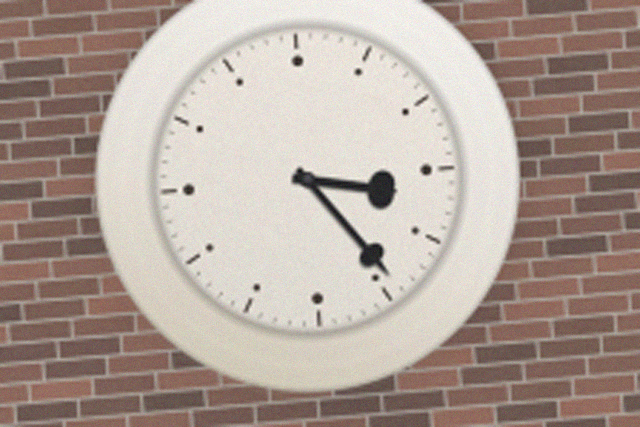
3:24
